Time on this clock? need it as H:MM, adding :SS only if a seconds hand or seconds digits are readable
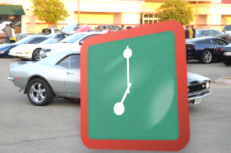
7:00
